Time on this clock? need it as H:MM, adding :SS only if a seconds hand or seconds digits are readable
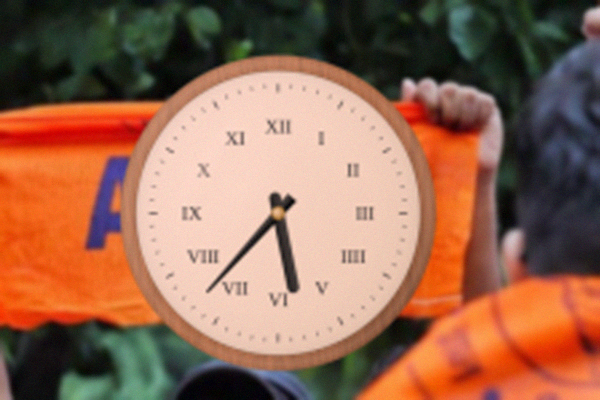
5:37
